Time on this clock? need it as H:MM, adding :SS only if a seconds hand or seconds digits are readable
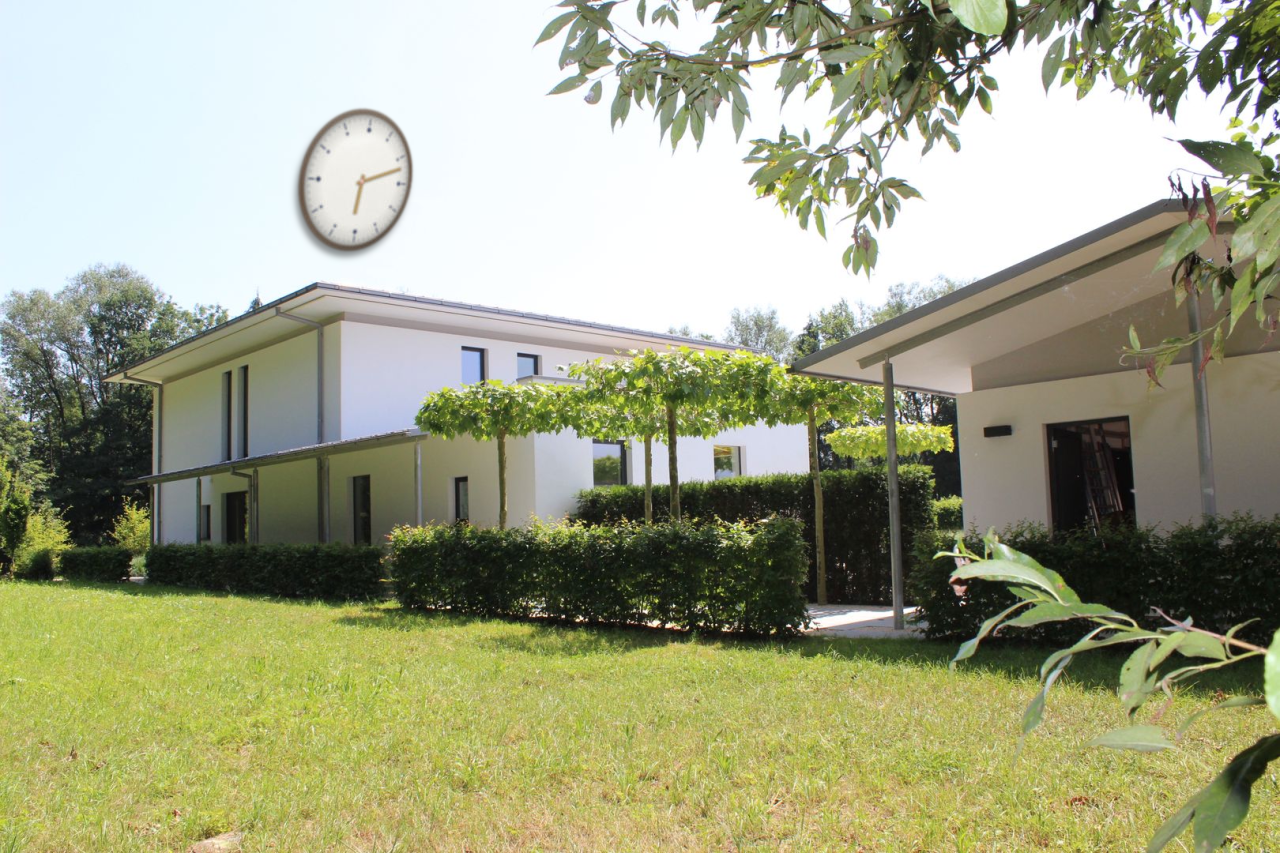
6:12
